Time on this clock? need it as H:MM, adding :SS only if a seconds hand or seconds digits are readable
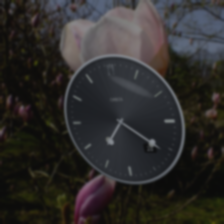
7:21
